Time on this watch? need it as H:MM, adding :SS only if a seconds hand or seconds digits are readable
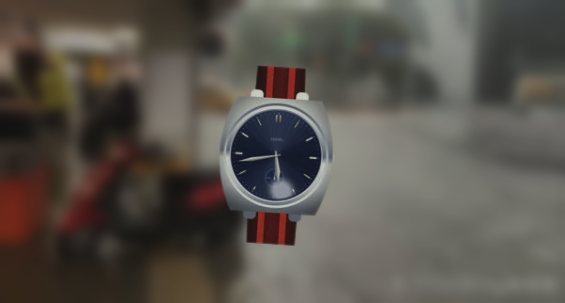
5:43
